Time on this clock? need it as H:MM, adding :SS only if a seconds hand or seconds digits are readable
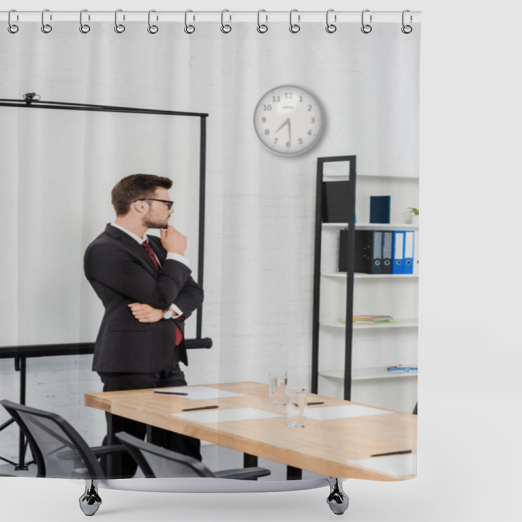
7:29
